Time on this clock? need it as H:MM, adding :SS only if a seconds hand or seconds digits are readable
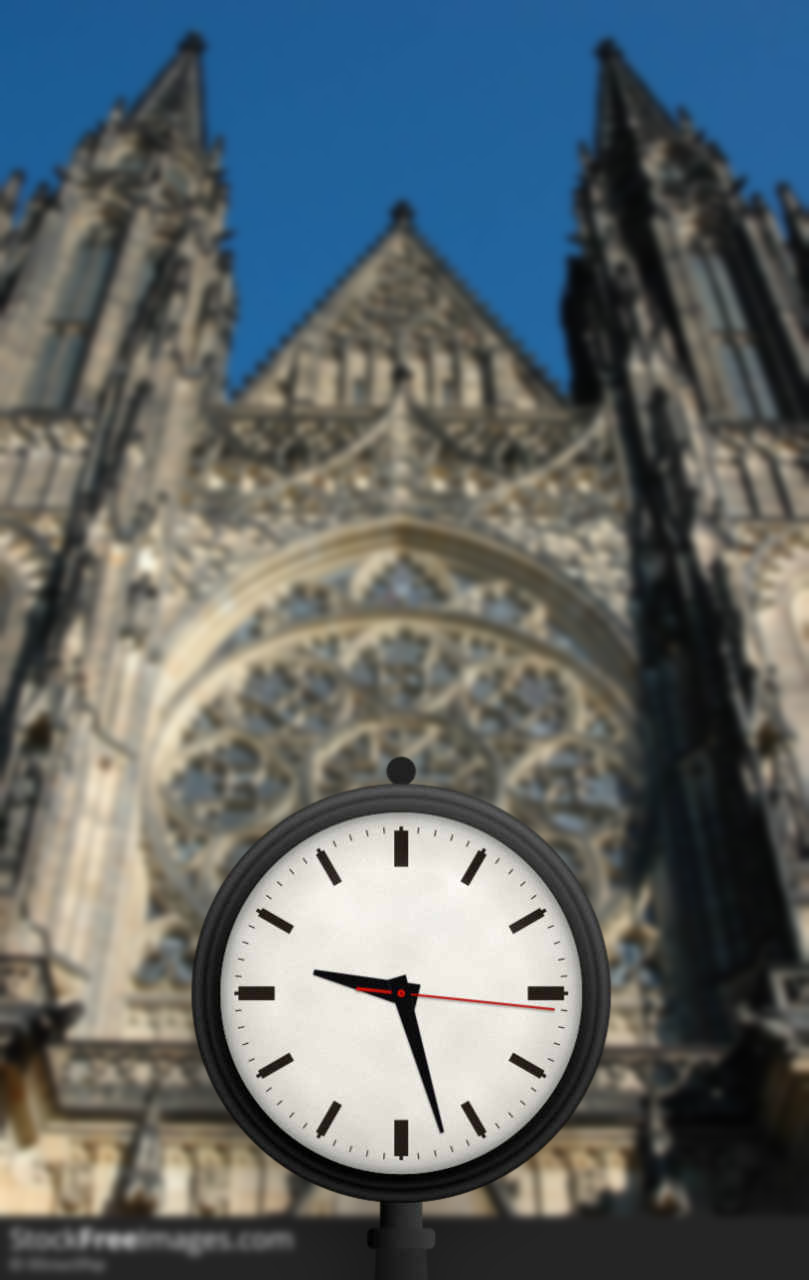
9:27:16
